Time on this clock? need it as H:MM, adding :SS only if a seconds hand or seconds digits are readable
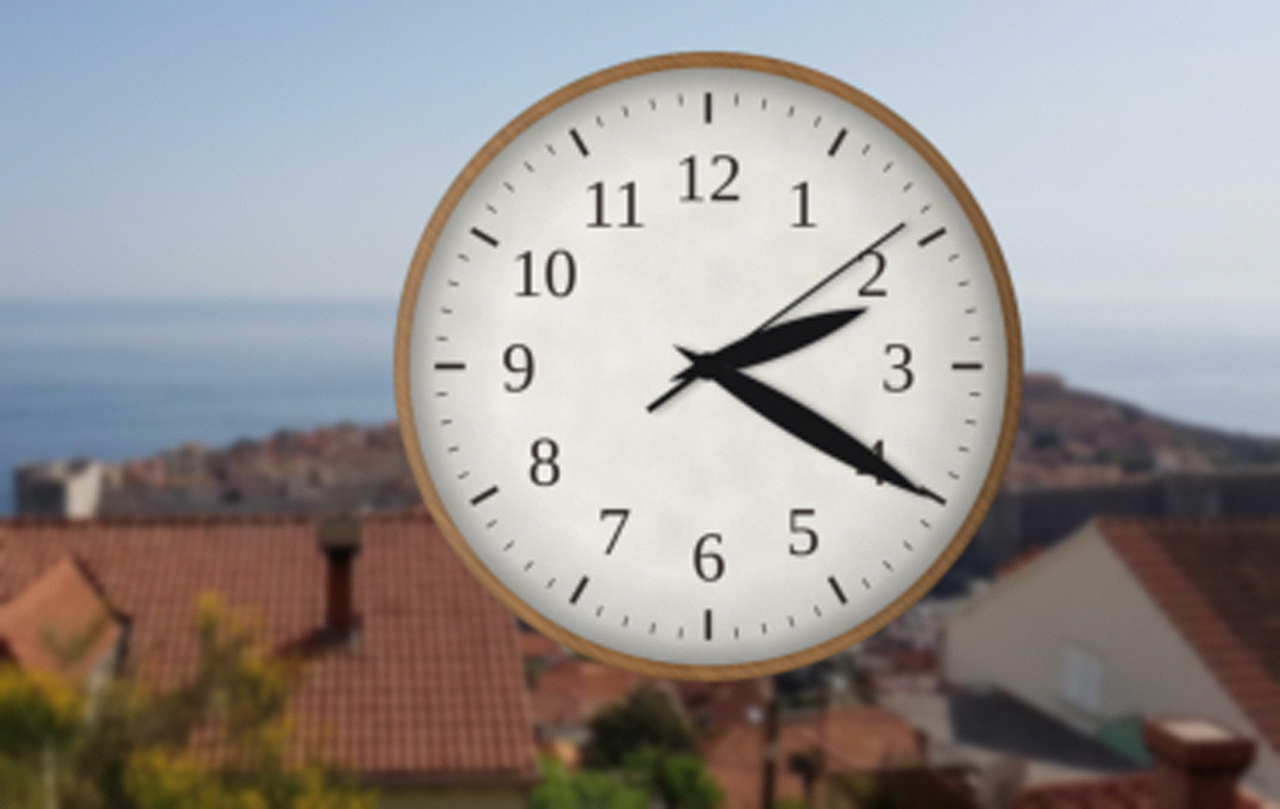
2:20:09
